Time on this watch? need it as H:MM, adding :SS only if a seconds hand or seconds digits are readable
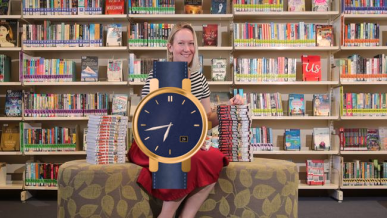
6:43
